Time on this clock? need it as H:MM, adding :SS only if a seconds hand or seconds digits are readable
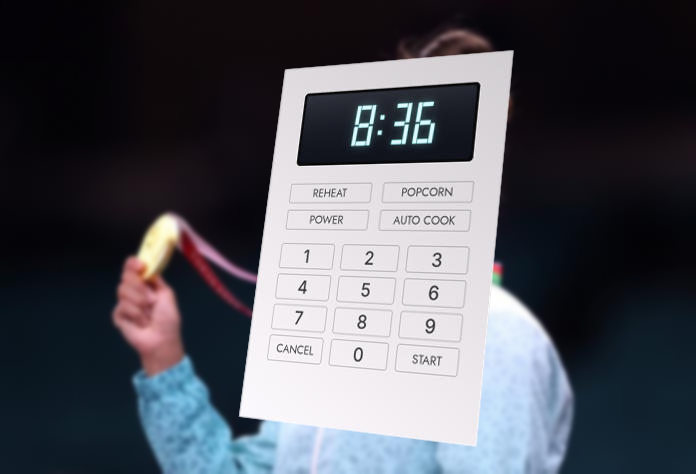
8:36
